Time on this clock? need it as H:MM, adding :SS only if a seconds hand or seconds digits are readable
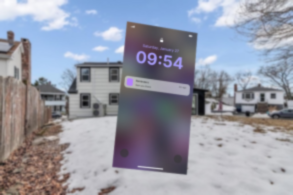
9:54
